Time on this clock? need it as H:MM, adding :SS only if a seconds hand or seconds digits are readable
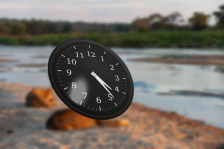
4:24
